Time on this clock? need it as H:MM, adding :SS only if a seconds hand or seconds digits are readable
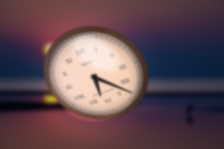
6:23
